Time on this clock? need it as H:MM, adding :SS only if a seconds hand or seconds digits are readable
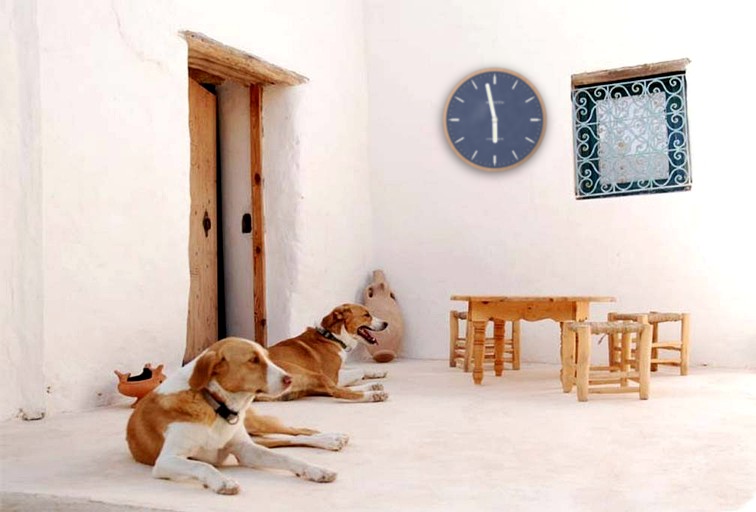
5:58
